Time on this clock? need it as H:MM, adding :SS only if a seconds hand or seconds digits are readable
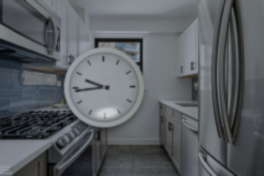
9:44
